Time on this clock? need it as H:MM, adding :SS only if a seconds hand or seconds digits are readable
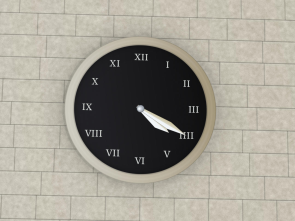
4:20
